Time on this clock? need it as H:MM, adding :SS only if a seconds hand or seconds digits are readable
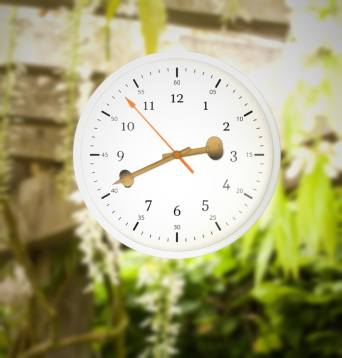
2:40:53
